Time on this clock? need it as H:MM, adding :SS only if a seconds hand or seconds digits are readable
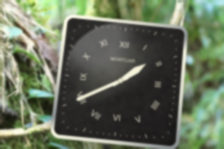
1:40
